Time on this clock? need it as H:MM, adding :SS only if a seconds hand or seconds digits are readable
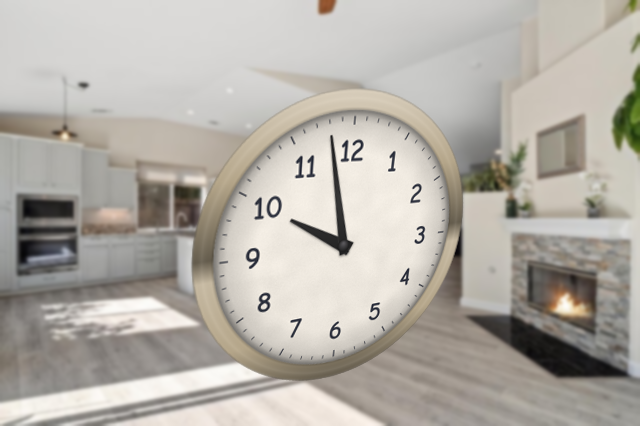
9:58
